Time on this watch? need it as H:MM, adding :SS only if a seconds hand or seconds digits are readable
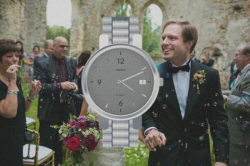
4:11
